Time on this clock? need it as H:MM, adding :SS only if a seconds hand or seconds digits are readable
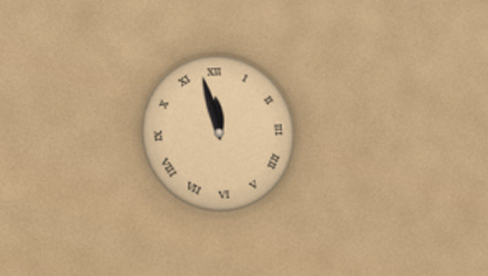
11:58
